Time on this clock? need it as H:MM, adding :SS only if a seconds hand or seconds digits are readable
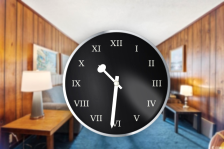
10:31
